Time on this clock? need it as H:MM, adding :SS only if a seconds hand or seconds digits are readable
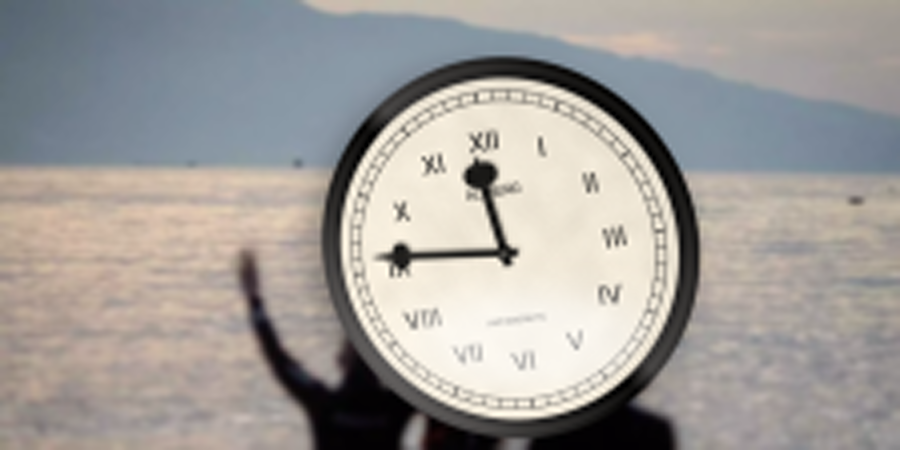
11:46
